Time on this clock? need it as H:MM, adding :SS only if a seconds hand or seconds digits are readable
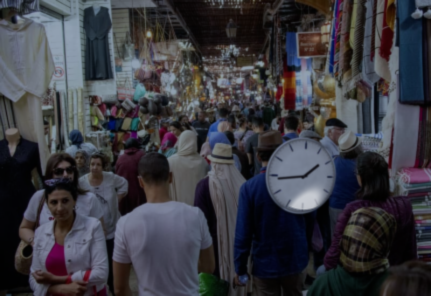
1:44
